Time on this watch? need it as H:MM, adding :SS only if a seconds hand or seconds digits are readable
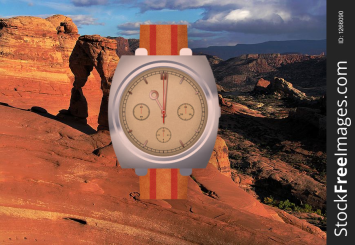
11:01
